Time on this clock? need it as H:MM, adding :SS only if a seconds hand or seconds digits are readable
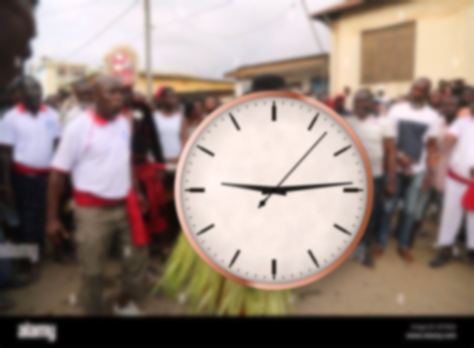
9:14:07
